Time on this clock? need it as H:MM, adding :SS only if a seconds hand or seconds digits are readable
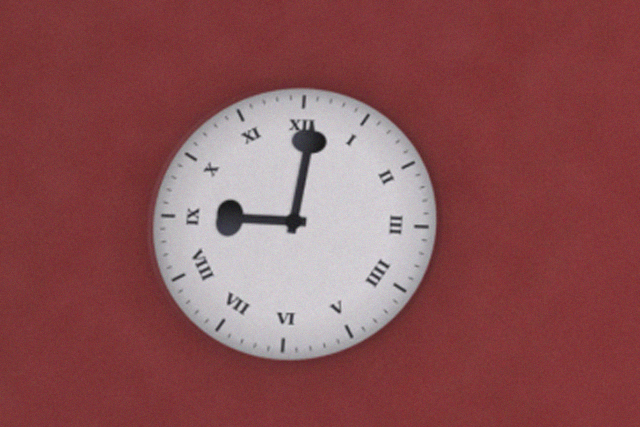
9:01
